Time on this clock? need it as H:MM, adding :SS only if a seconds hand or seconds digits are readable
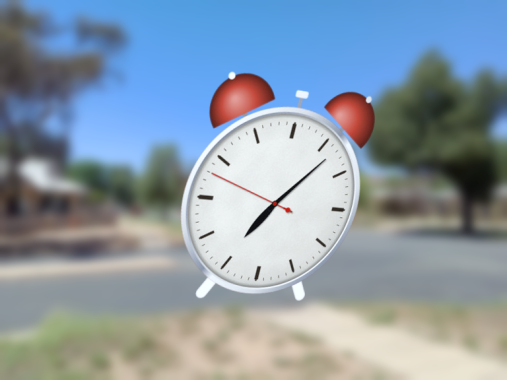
7:06:48
